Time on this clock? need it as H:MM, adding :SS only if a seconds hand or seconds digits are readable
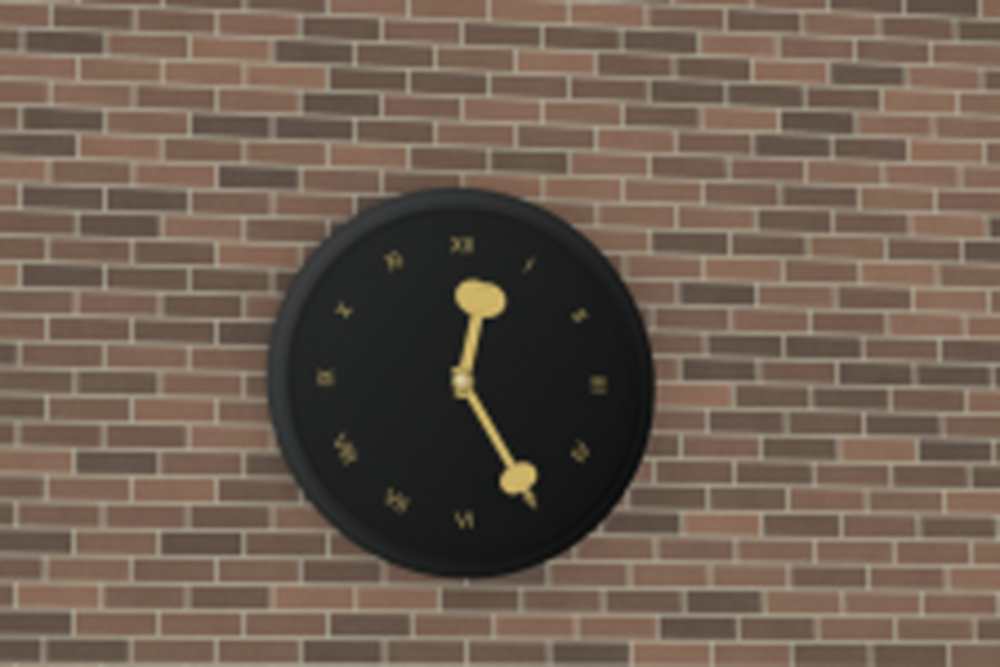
12:25
